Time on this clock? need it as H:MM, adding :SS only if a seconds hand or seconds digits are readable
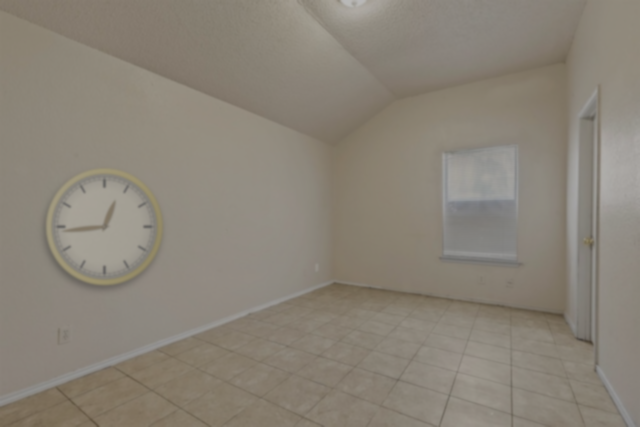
12:44
